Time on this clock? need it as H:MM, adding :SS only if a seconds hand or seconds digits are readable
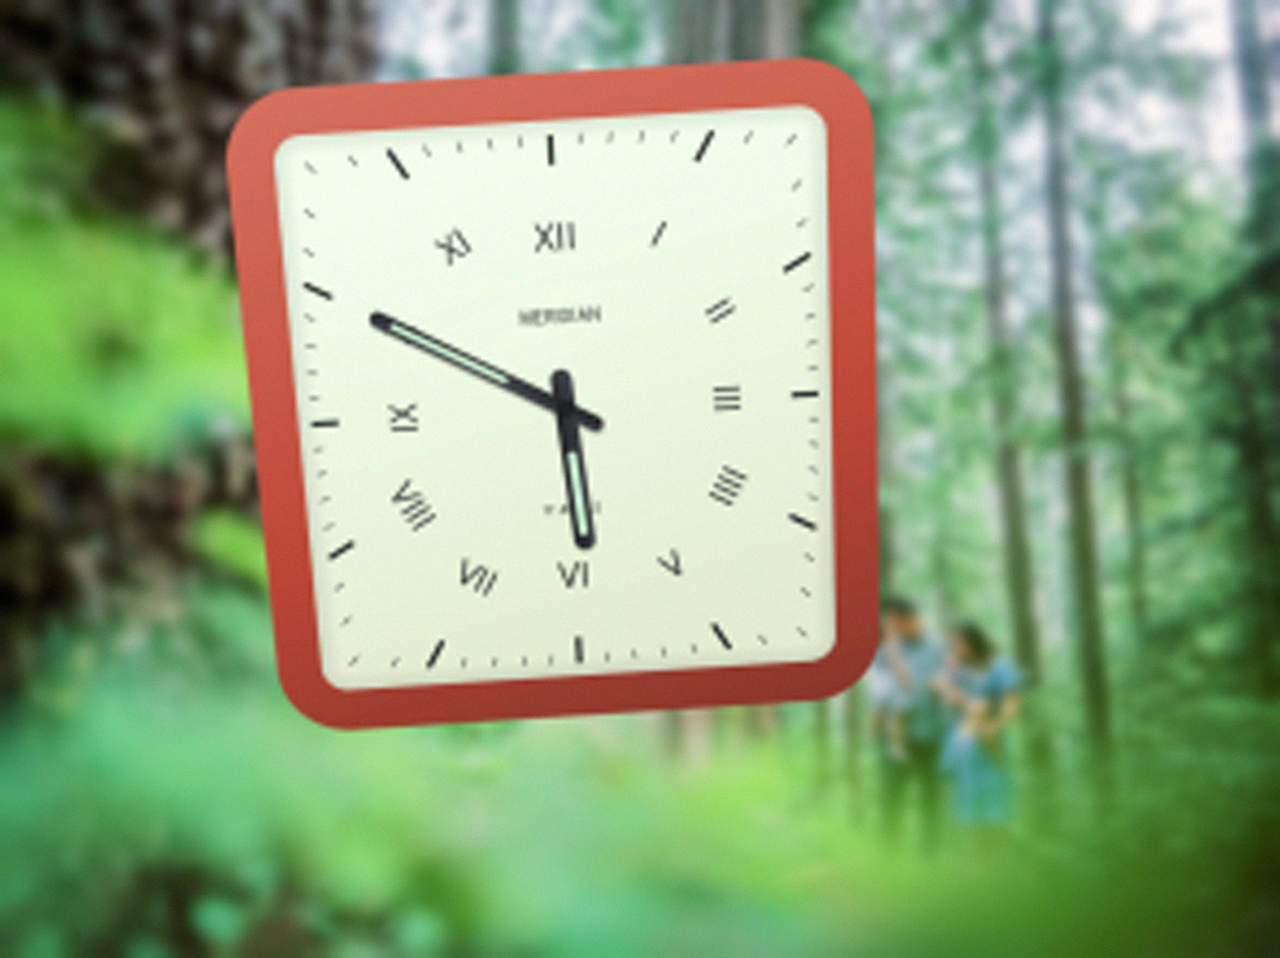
5:50
